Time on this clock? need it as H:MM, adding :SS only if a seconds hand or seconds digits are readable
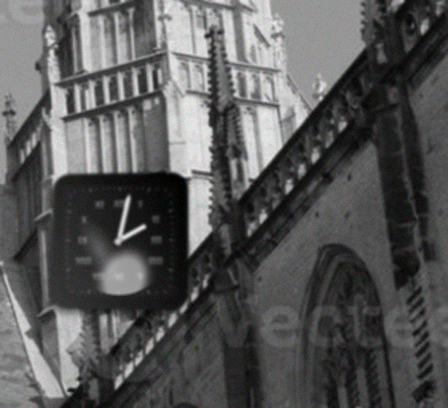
2:02
